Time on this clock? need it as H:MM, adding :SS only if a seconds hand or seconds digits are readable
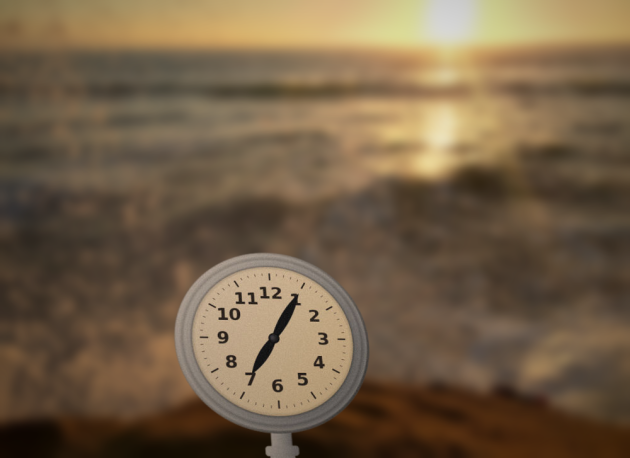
7:05
